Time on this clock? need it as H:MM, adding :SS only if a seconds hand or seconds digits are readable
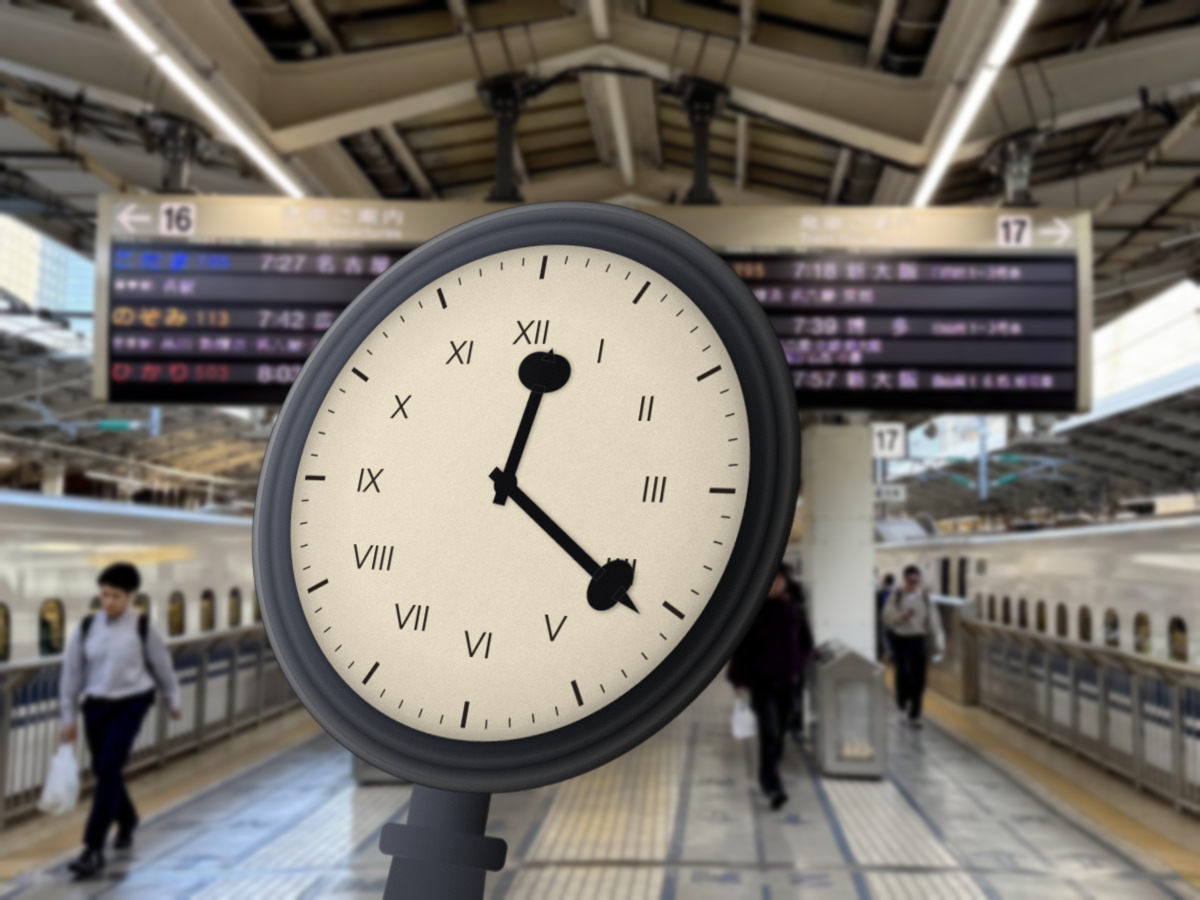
12:21
